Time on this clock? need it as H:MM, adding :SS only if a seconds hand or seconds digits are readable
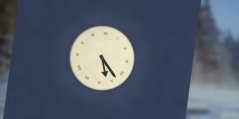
5:23
